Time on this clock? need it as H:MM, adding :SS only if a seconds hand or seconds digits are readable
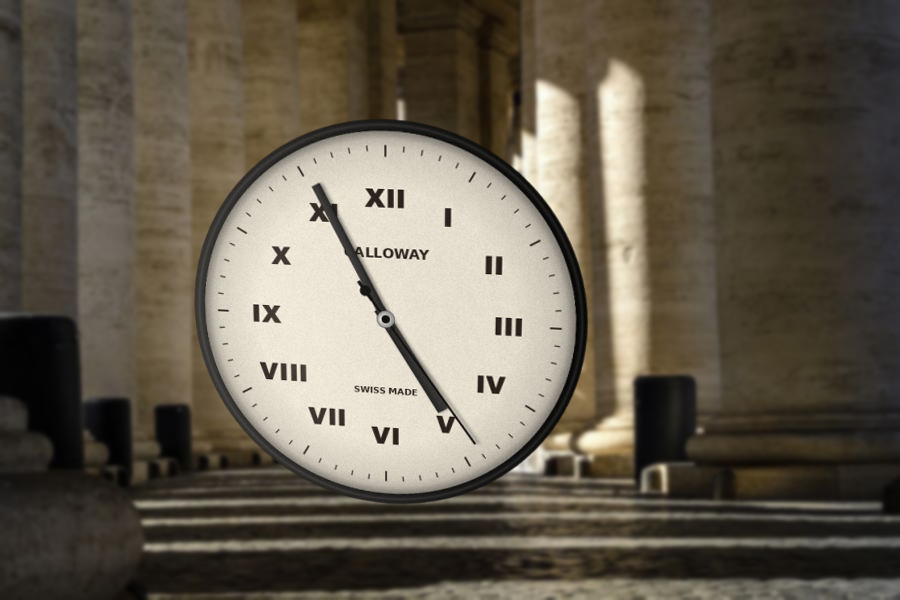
4:55:24
